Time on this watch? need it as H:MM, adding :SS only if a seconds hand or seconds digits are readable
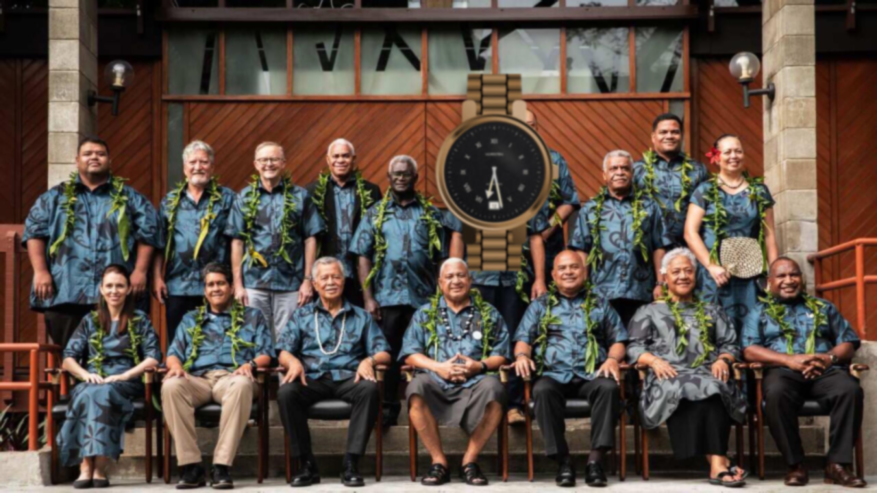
6:28
